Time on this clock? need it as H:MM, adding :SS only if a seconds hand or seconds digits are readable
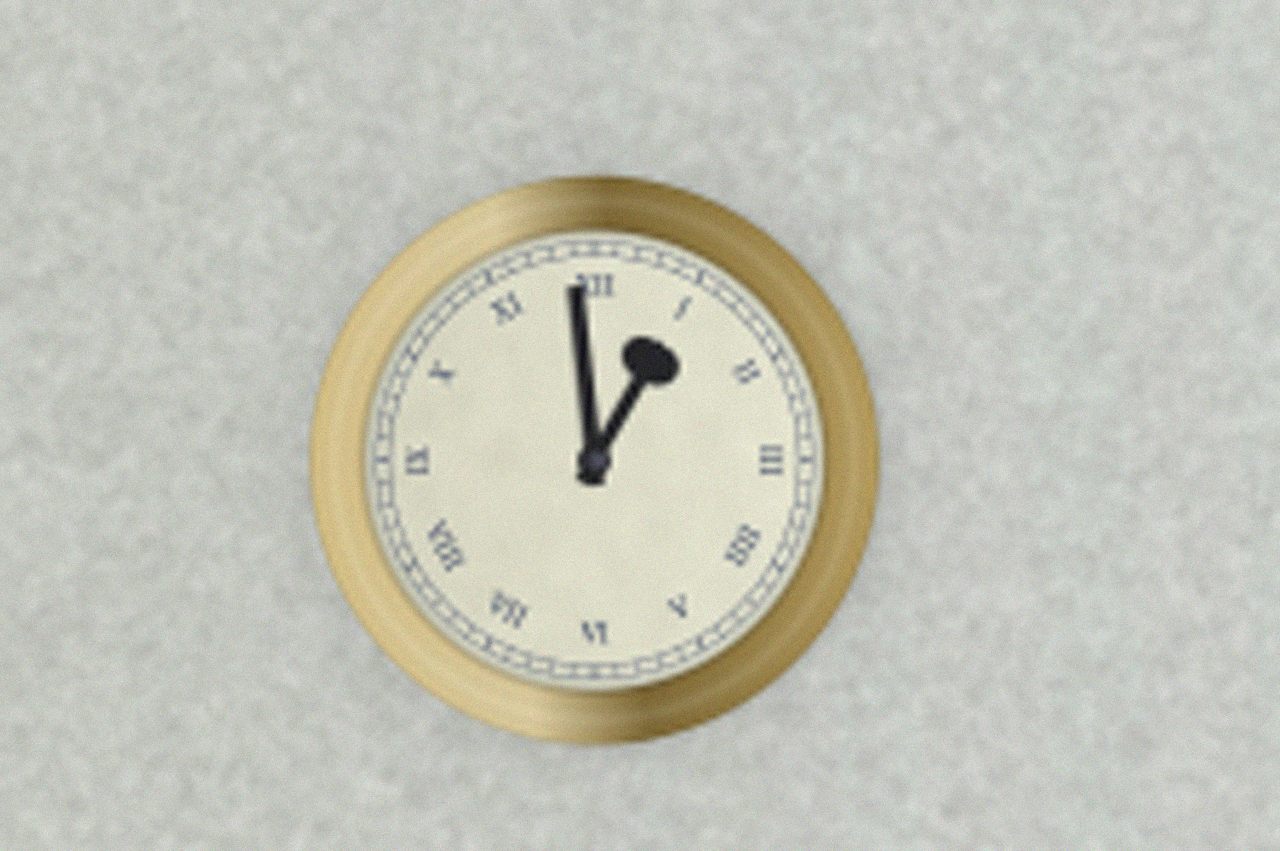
12:59
